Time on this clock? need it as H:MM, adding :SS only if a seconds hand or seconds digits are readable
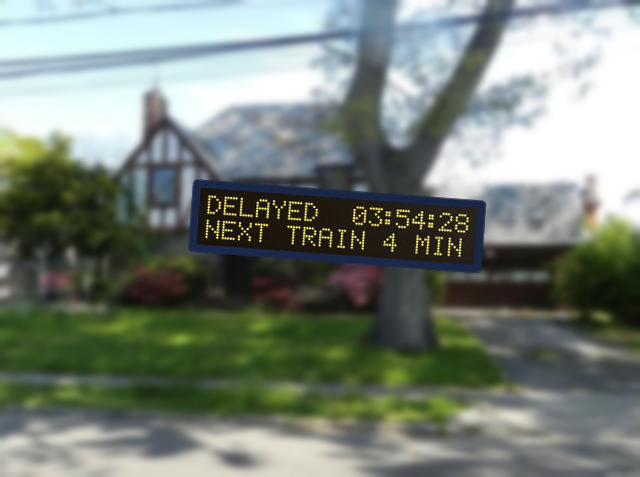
3:54:28
